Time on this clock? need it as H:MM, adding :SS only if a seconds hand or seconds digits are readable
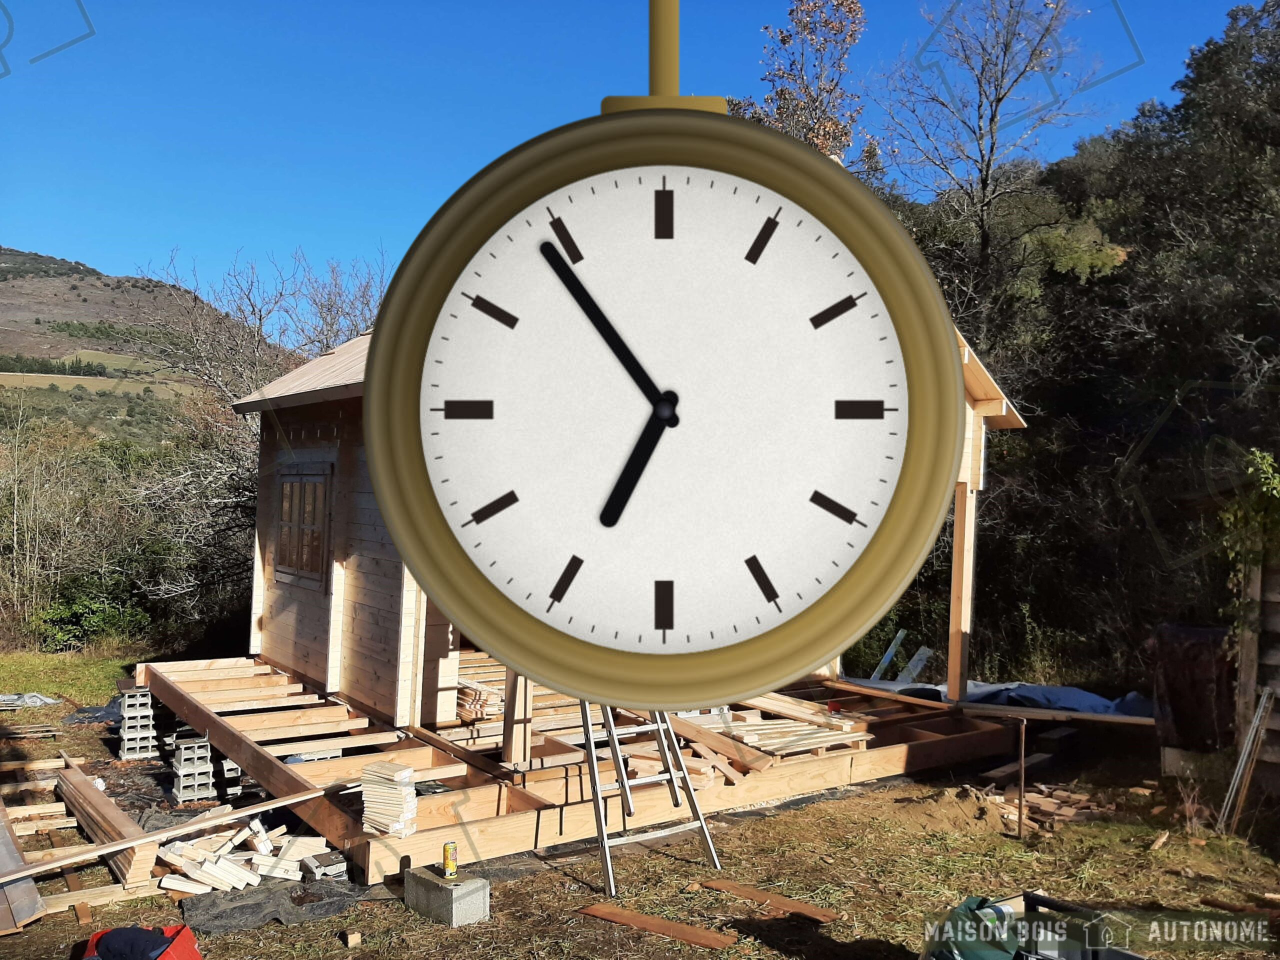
6:54
